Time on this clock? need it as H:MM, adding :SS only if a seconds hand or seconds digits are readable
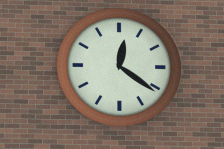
12:21
